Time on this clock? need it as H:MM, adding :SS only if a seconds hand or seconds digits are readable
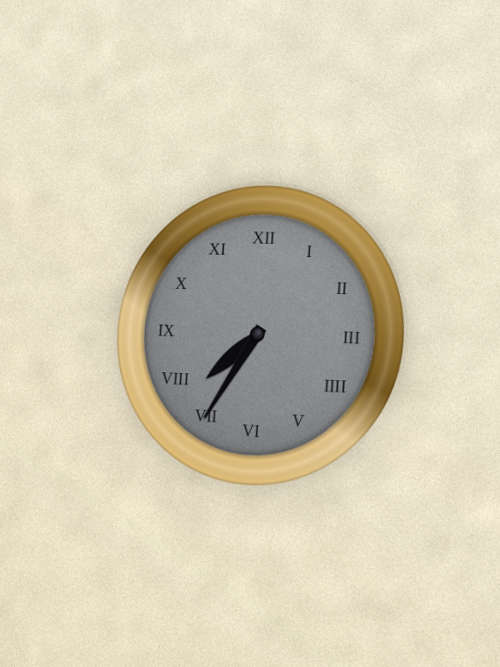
7:35
